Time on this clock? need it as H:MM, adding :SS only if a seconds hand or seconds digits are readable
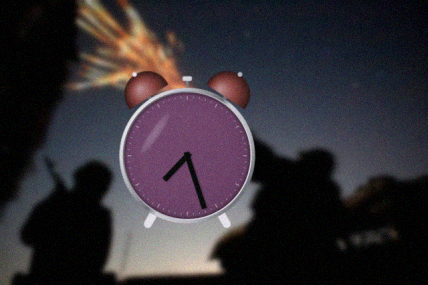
7:27
